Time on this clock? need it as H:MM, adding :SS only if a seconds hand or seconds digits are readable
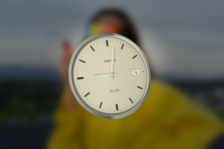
9:02
